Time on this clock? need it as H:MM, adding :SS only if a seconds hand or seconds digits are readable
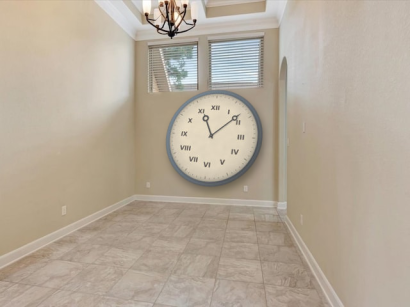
11:08
